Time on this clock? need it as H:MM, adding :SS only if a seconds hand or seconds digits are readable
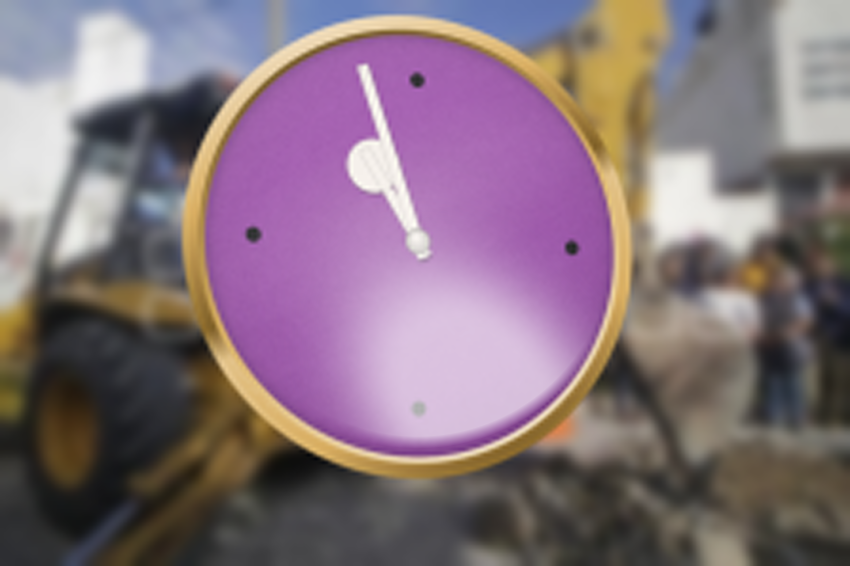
10:57
